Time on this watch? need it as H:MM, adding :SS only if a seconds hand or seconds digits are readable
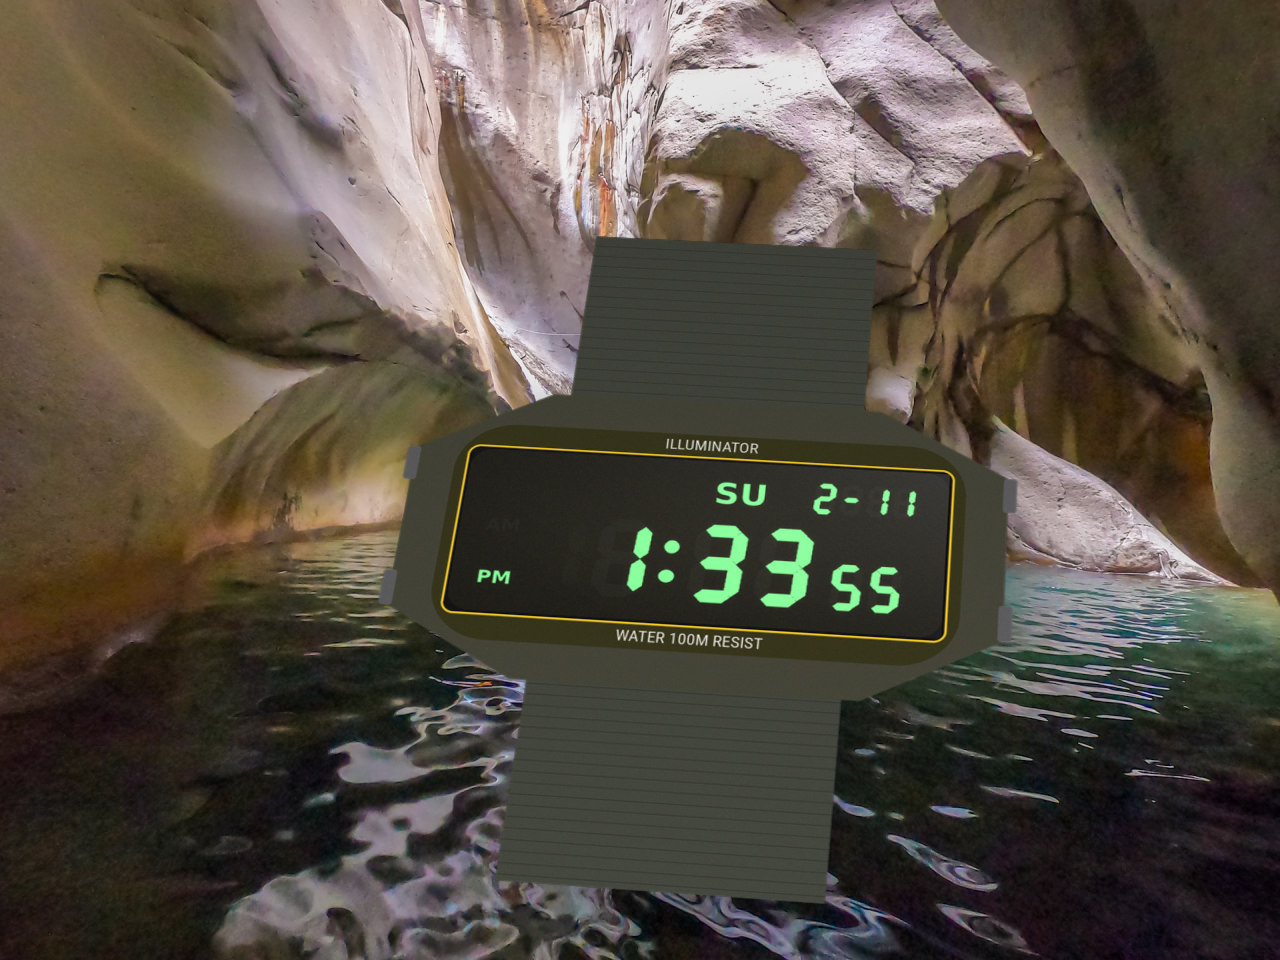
1:33:55
